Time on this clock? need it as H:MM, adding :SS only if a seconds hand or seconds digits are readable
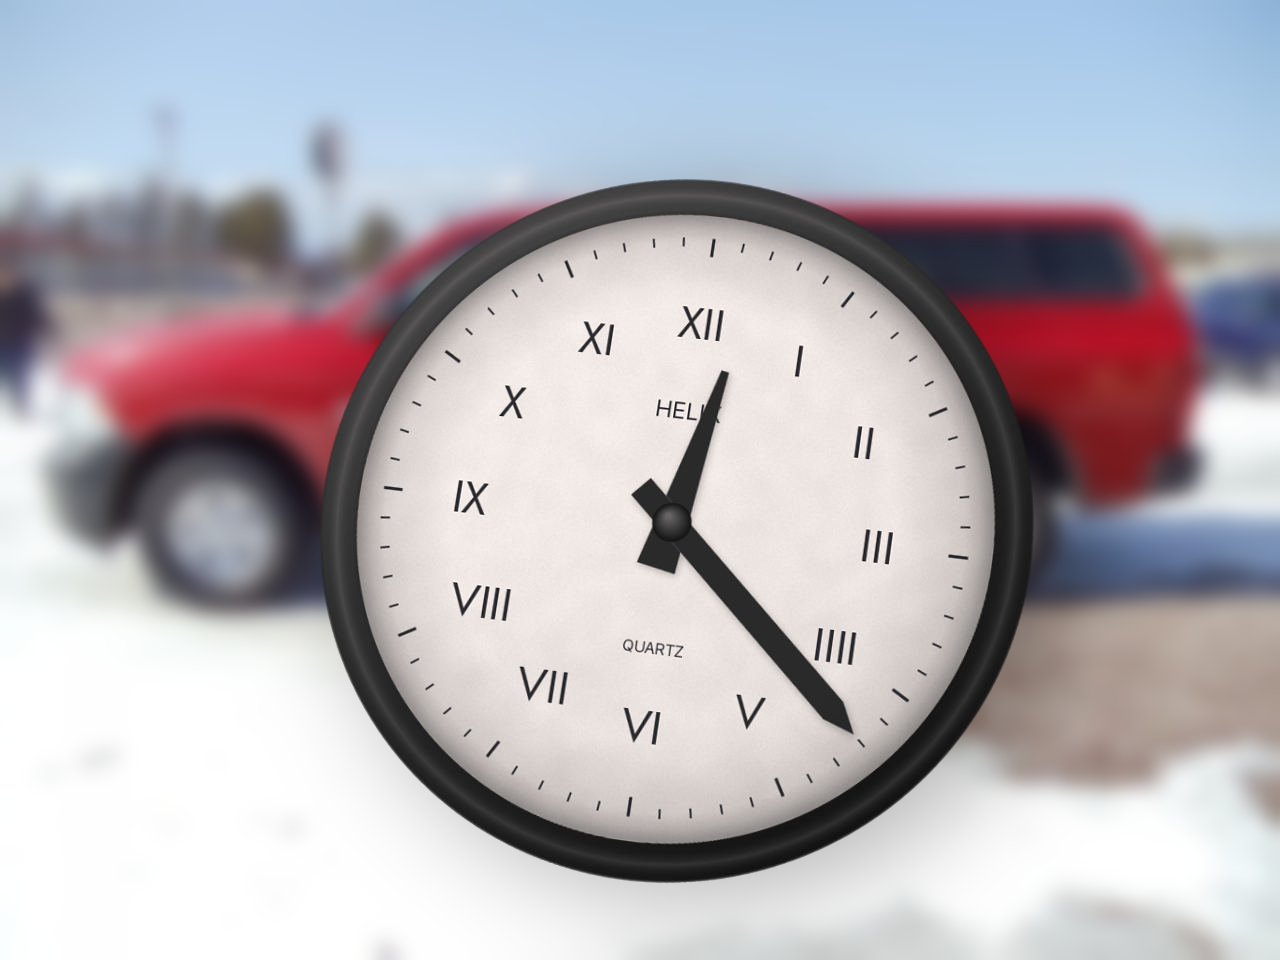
12:22
